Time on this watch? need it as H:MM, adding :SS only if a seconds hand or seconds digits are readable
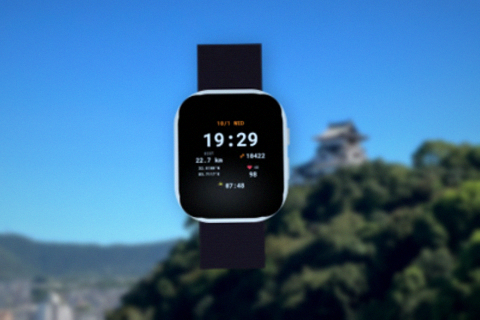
19:29
